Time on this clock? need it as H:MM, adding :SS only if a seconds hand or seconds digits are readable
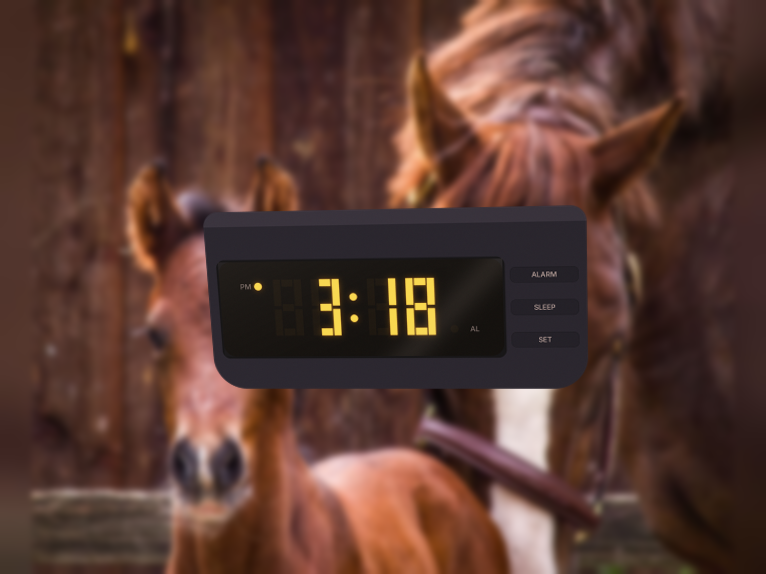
3:18
